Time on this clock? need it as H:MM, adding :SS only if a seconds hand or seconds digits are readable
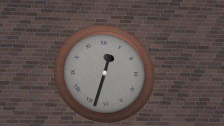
12:33
